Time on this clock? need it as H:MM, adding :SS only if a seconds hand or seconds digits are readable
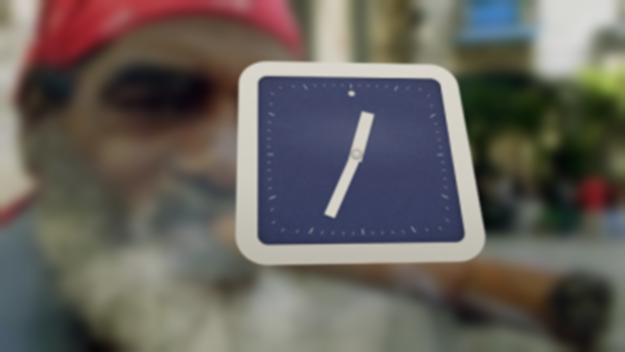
12:34
